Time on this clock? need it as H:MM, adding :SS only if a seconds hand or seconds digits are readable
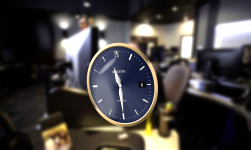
11:30
